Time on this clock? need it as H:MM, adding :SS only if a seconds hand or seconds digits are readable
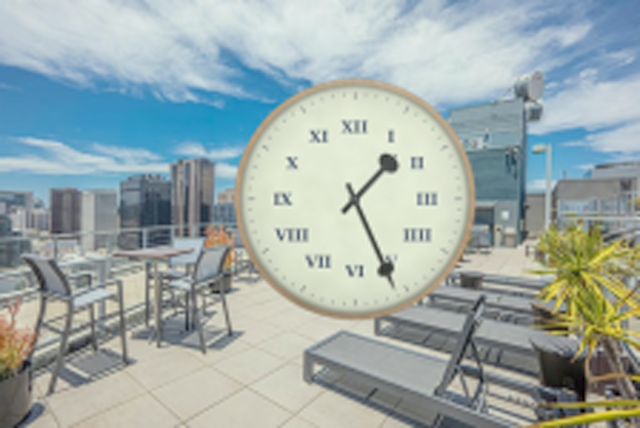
1:26
